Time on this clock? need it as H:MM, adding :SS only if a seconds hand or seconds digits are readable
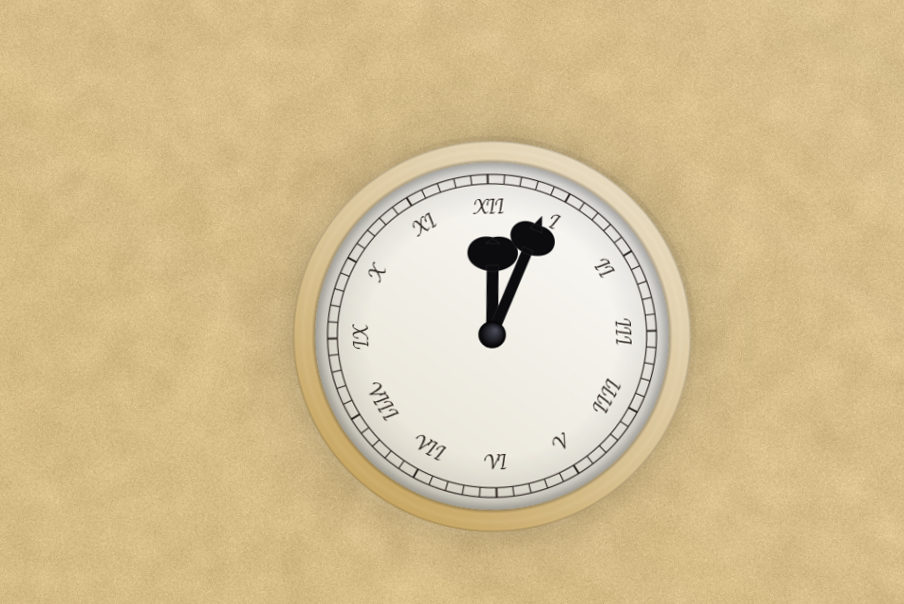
12:04
